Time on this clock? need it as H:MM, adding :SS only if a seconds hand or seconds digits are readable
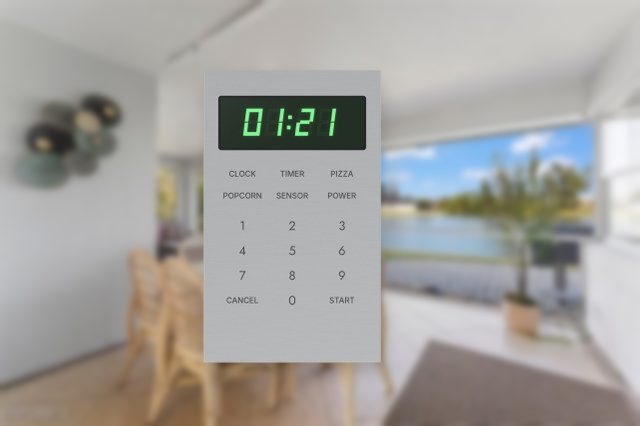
1:21
